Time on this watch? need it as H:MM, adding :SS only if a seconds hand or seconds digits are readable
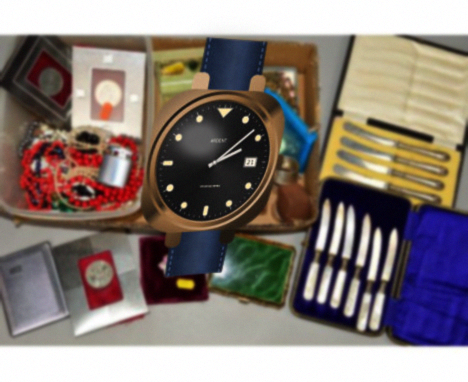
2:08
